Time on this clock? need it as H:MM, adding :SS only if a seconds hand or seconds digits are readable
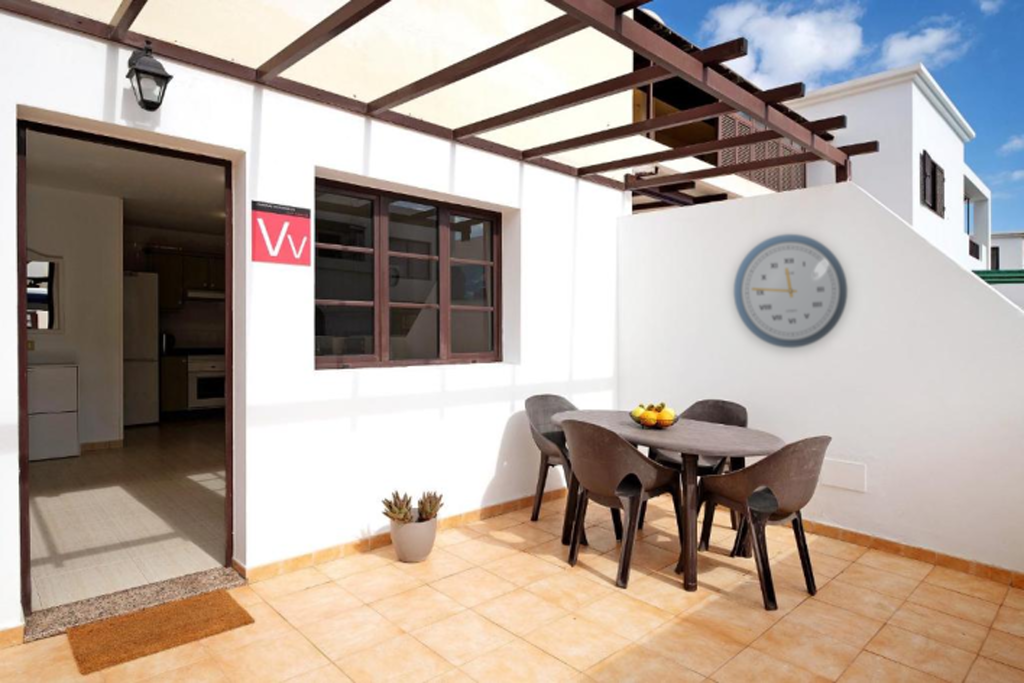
11:46
